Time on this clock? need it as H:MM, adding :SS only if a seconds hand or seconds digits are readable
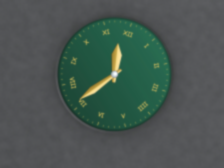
11:36
